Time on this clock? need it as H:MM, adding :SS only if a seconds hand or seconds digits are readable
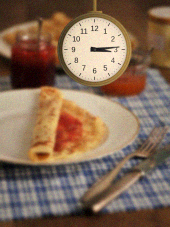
3:14
